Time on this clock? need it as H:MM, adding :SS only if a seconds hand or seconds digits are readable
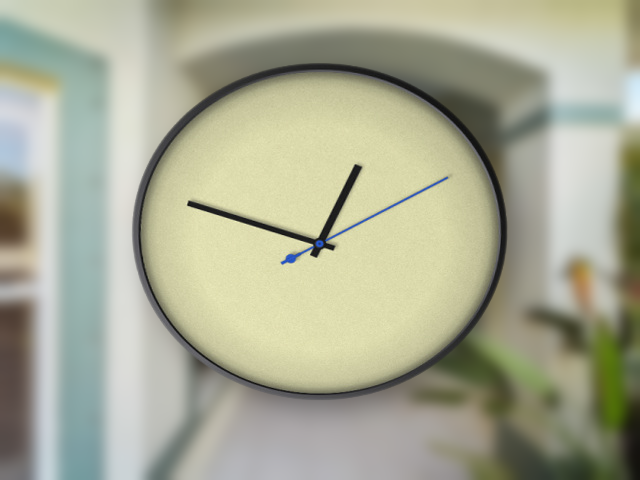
12:48:10
